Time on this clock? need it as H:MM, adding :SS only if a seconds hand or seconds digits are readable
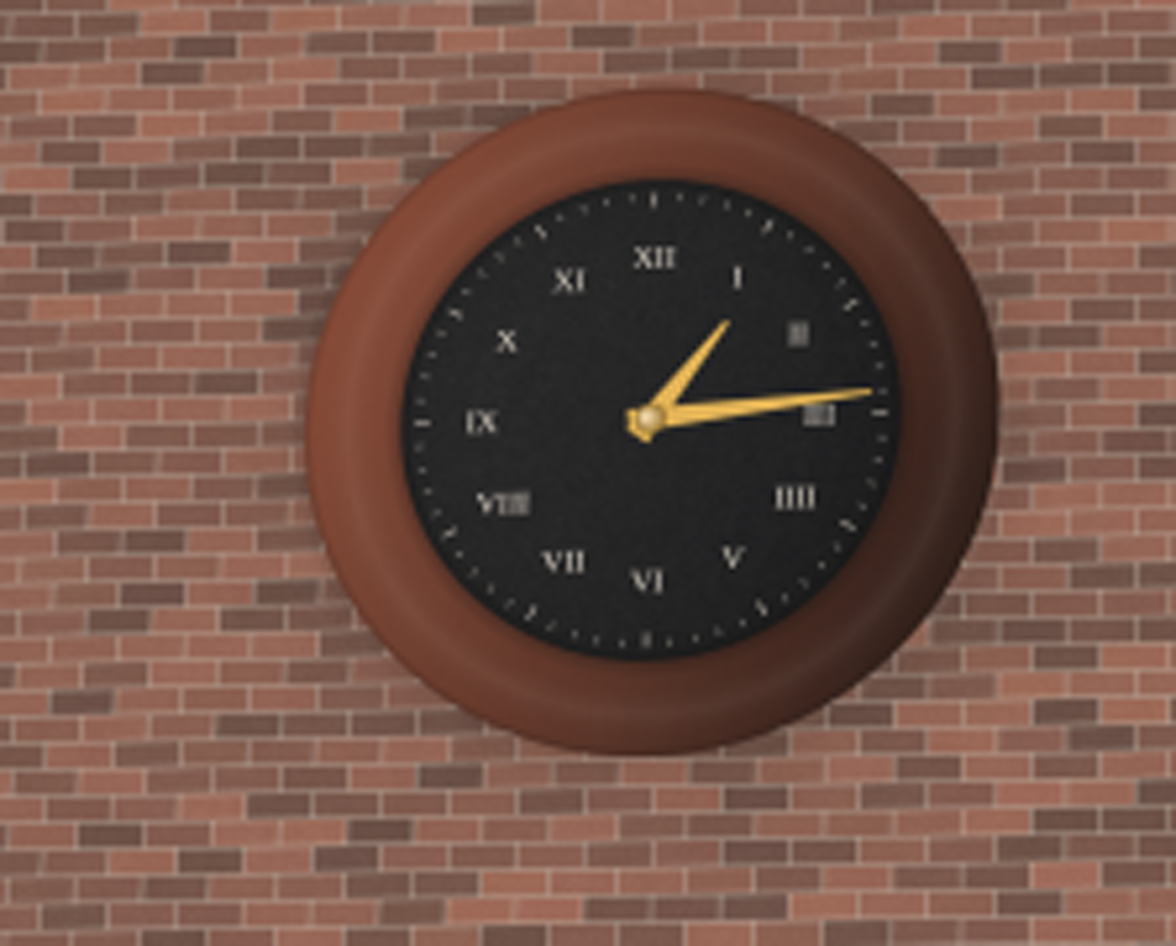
1:14
